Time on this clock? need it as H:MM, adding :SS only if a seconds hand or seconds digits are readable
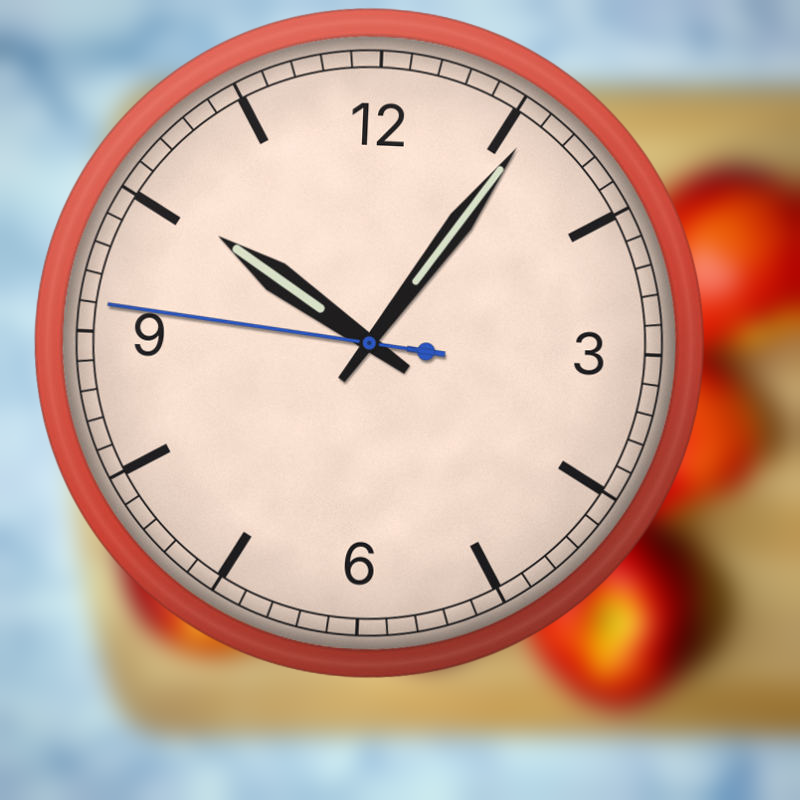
10:05:46
